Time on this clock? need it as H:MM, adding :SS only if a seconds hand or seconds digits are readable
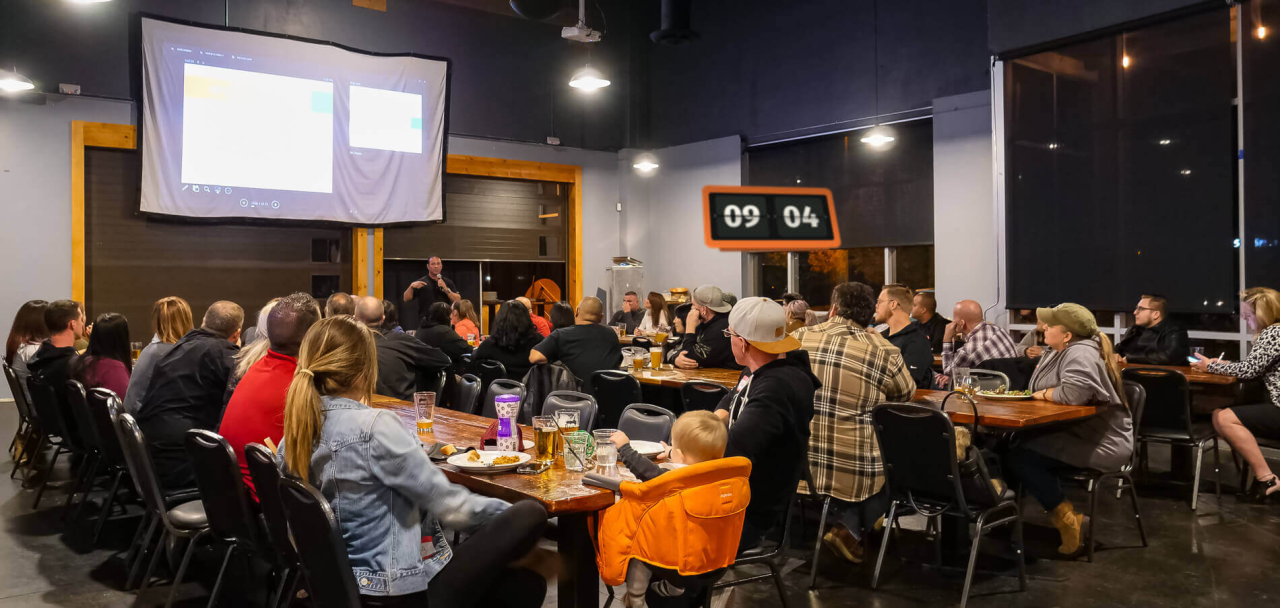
9:04
